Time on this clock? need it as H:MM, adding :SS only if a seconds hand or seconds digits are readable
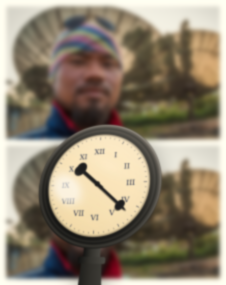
10:22
